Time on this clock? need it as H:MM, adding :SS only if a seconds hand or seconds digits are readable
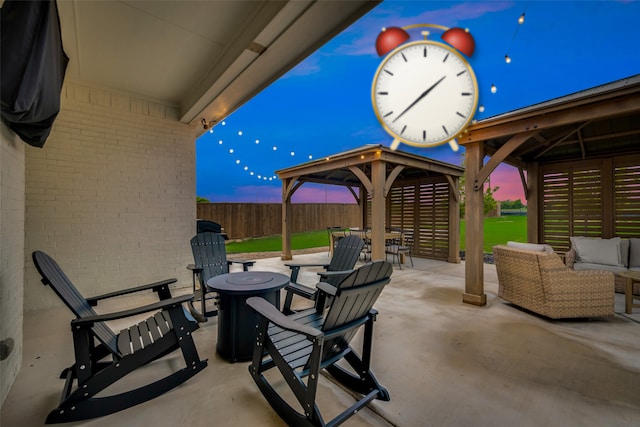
1:38
